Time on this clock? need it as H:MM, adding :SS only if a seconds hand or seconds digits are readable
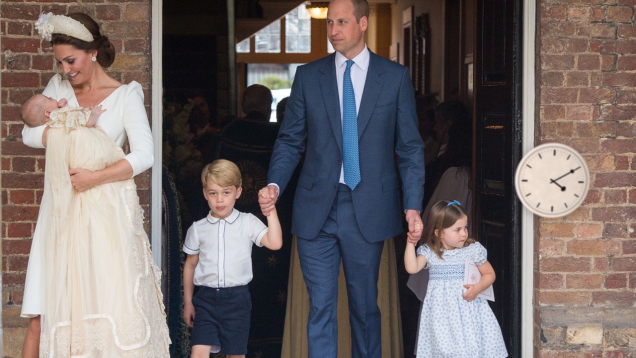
4:10
